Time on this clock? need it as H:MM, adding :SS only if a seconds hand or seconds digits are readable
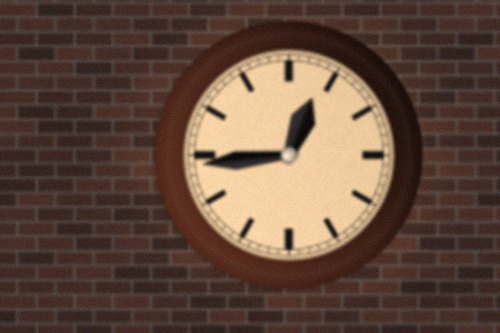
12:44
